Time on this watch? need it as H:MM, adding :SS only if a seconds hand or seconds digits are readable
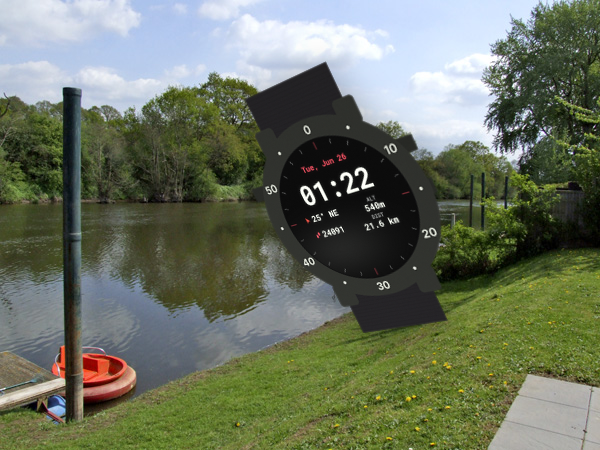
1:22
